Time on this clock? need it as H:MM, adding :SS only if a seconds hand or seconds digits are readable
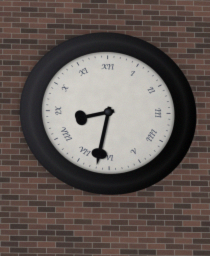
8:32
